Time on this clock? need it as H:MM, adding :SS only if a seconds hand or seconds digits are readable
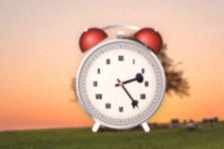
2:24
